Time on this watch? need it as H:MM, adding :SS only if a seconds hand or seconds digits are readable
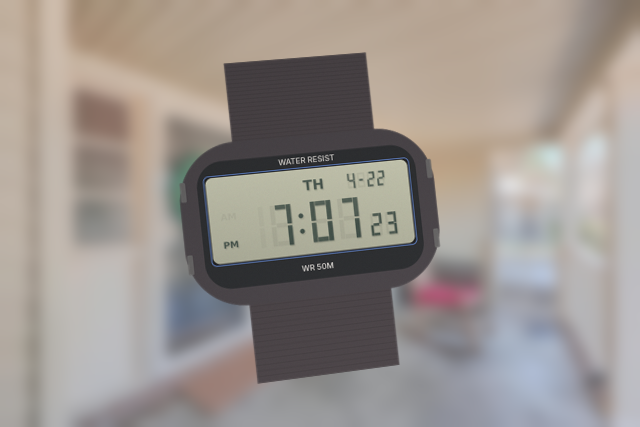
7:07:23
